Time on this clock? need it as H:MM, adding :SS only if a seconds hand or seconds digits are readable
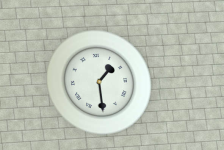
1:30
